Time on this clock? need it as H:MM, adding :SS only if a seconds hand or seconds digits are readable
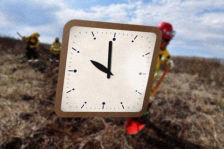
9:59
